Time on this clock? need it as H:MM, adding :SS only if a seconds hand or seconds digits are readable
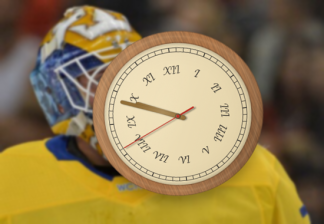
9:48:41
